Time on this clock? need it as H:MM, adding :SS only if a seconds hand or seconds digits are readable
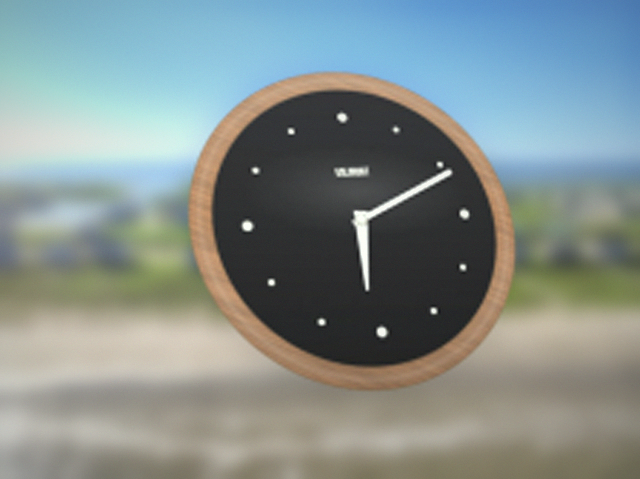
6:11
